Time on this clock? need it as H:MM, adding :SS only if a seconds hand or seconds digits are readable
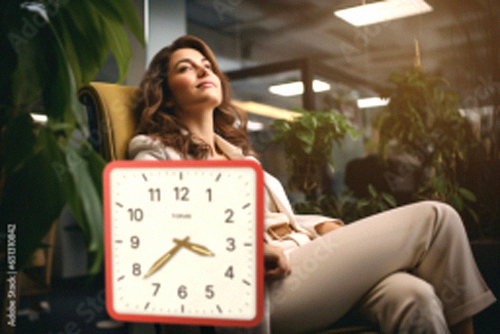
3:38
